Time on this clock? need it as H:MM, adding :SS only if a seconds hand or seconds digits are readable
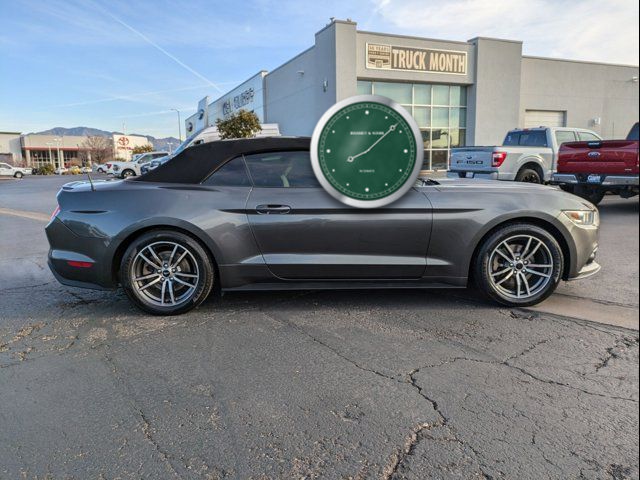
8:08
